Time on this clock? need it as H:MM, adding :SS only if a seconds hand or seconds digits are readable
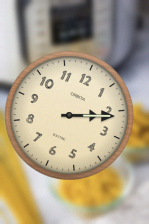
2:11
